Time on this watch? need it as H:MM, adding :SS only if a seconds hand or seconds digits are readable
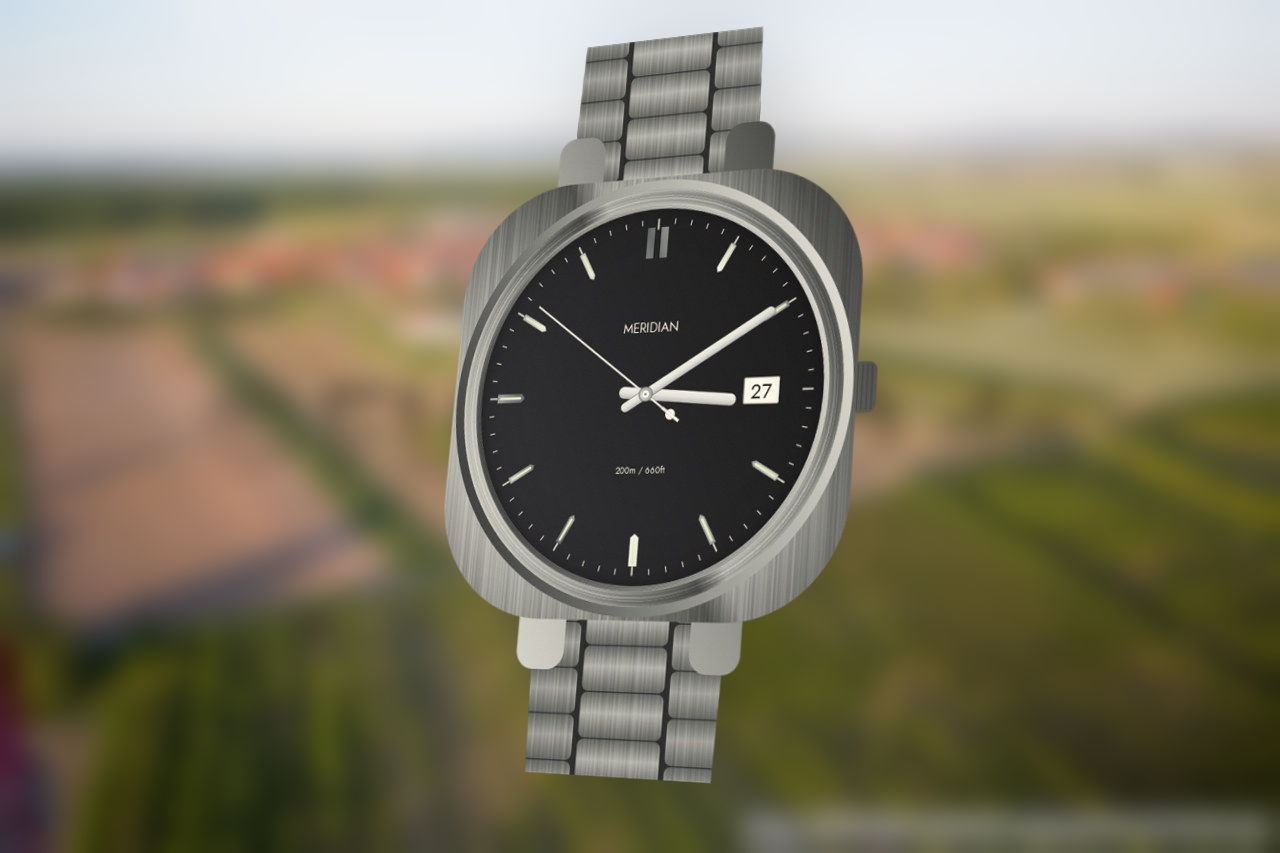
3:09:51
